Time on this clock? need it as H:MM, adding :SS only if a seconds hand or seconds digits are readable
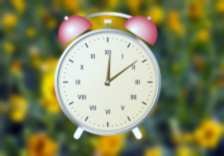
12:09
